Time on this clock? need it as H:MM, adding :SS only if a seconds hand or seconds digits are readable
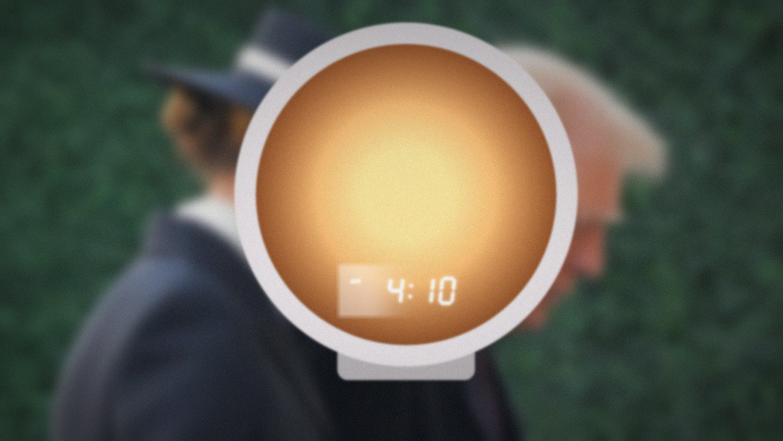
4:10
